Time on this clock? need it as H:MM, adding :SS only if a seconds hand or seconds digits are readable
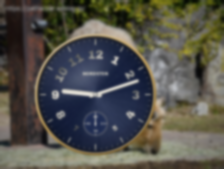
9:12
